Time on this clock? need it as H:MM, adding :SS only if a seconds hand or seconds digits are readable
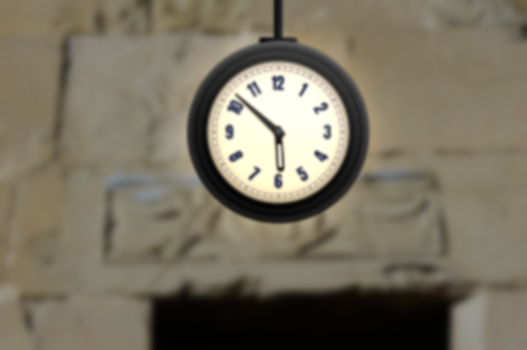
5:52
